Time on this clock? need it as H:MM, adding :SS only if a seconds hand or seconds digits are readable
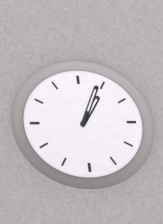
1:04
